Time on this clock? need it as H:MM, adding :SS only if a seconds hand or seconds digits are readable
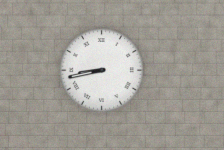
8:43
